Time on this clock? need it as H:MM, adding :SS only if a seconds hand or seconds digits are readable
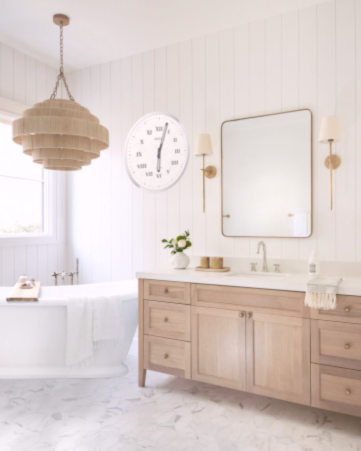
6:03
